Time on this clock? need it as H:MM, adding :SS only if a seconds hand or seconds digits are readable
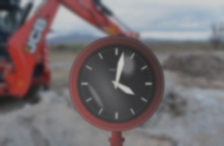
4:02
